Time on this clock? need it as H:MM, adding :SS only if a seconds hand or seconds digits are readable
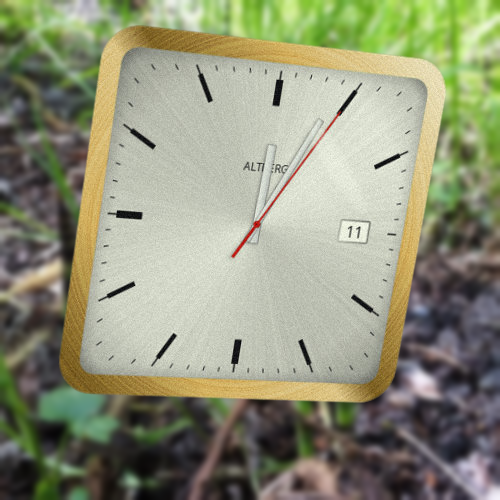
12:04:05
